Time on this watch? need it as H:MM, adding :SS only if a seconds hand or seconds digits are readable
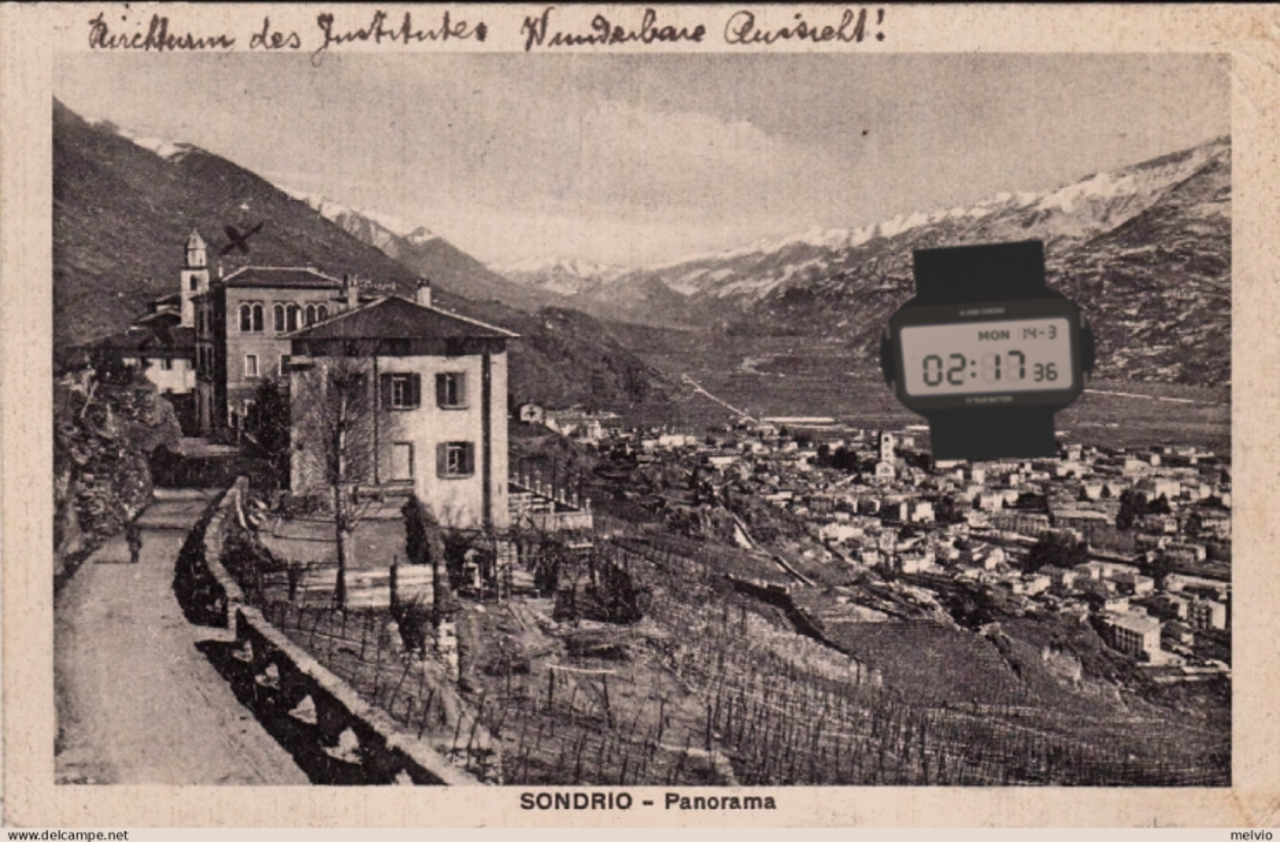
2:17:36
